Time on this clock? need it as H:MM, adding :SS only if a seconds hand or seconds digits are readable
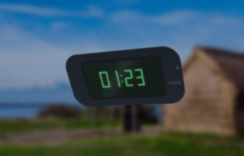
1:23
